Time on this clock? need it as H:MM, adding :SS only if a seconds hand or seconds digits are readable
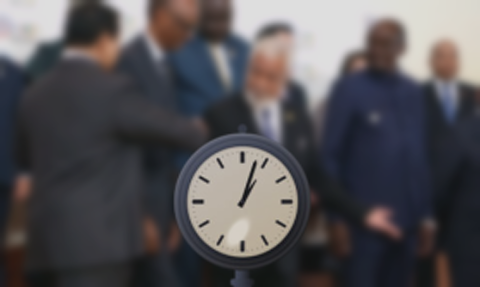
1:03
